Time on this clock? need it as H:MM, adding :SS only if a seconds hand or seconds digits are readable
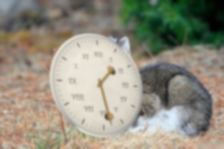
1:28
